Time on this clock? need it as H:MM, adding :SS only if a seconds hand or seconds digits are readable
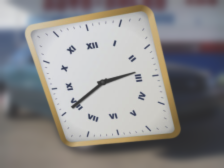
2:40
